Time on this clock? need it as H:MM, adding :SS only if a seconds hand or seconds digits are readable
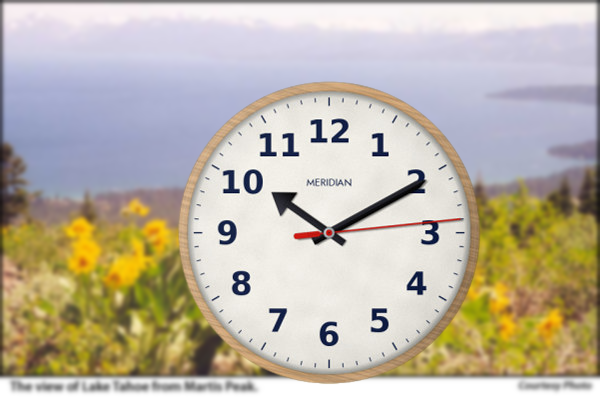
10:10:14
